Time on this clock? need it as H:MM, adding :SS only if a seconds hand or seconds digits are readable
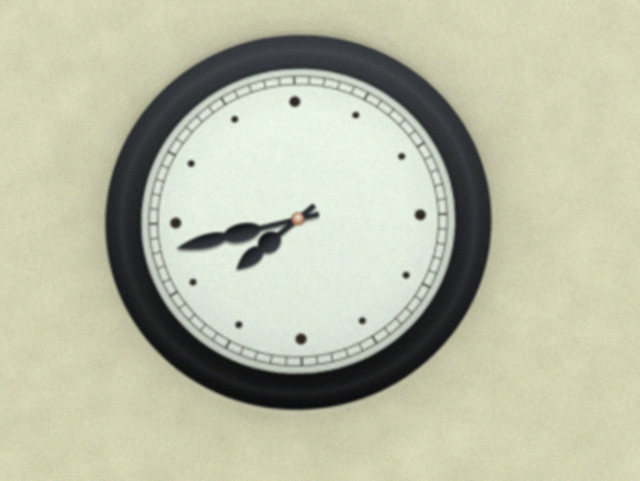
7:43
